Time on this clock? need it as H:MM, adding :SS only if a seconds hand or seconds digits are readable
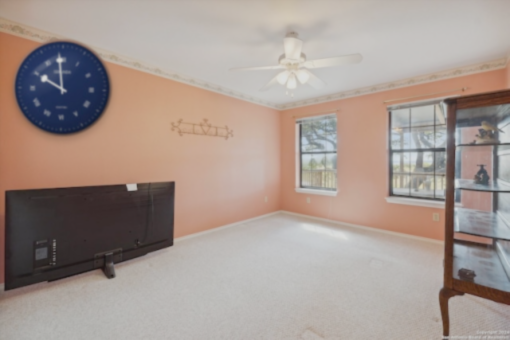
9:59
